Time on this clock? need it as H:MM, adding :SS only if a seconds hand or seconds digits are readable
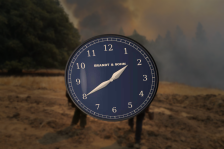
1:40
